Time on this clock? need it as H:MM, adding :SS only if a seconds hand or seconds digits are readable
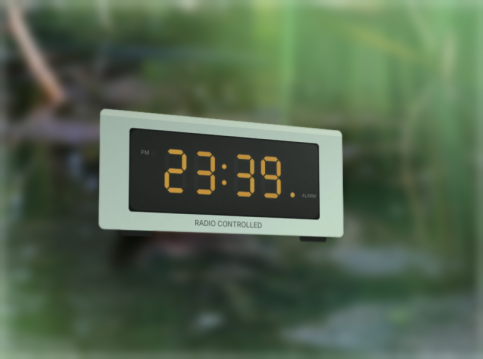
23:39
